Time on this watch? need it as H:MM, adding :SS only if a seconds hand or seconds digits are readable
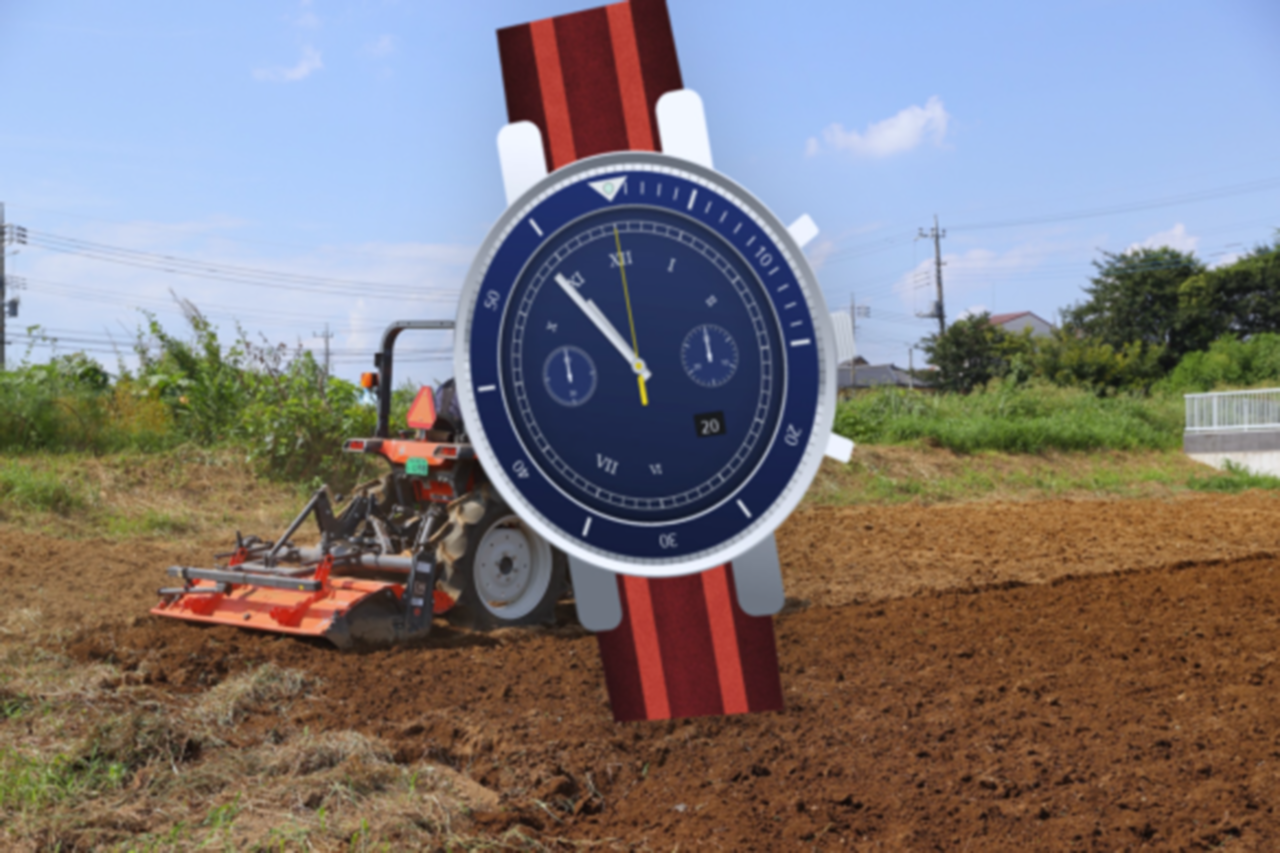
10:54
